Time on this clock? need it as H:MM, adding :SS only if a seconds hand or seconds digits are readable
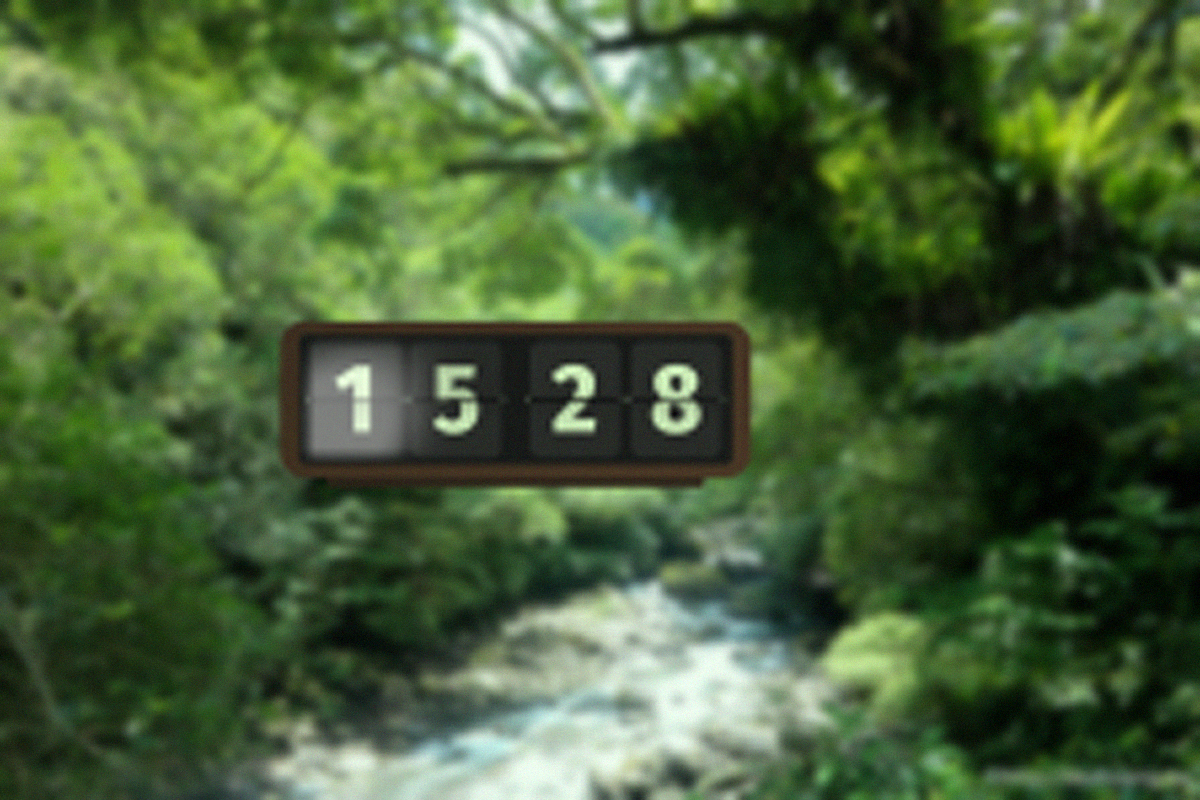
15:28
